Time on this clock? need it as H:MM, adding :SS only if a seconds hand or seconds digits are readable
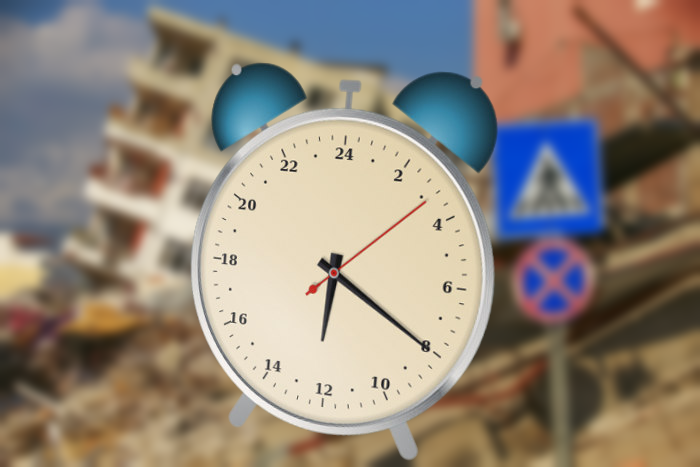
12:20:08
